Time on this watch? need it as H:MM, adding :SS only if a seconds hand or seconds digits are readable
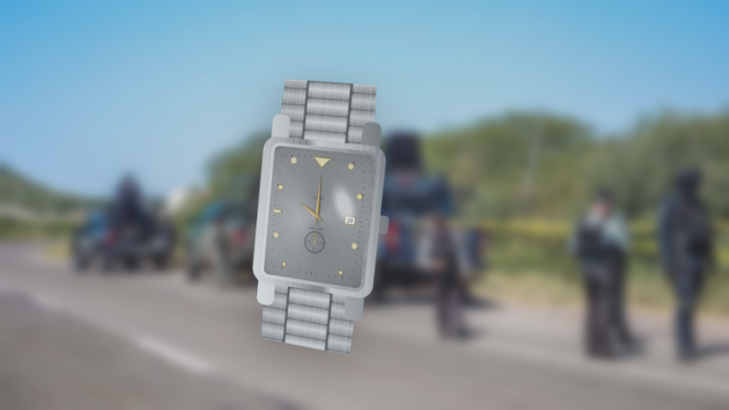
10:00
